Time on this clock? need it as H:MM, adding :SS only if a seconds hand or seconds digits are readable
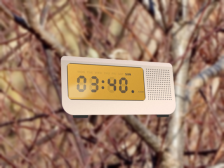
3:40
